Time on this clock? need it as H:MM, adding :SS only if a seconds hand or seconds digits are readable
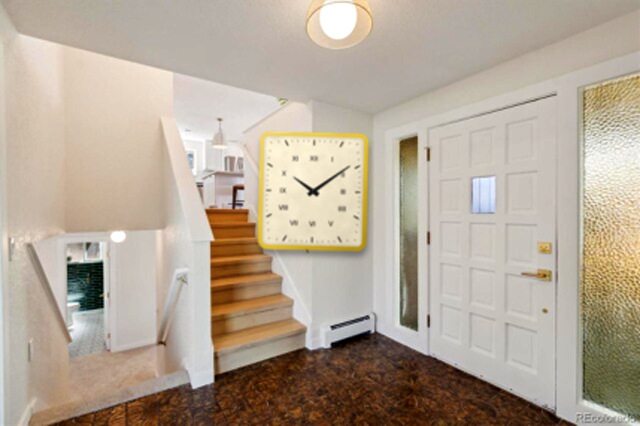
10:09
